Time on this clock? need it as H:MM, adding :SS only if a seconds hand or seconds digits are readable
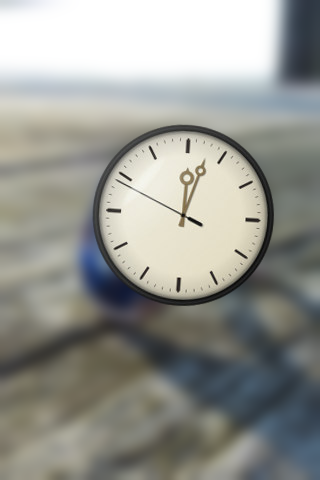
12:02:49
